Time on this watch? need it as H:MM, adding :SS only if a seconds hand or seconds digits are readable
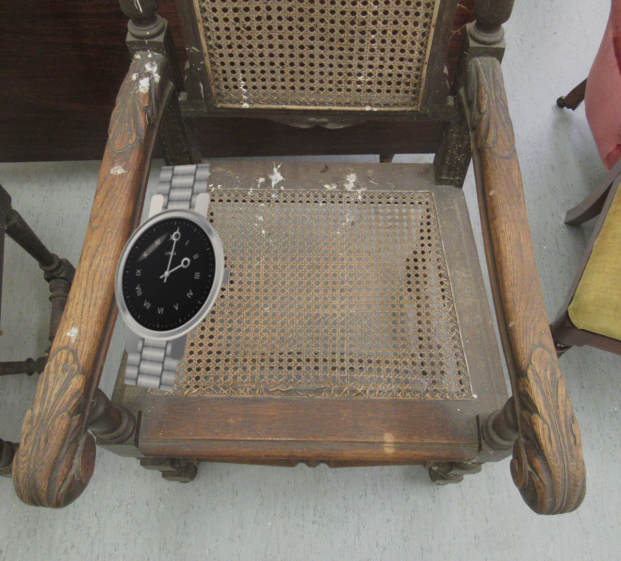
2:01
